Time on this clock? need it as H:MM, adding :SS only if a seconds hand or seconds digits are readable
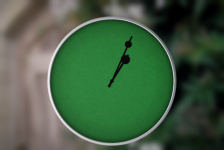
1:04
